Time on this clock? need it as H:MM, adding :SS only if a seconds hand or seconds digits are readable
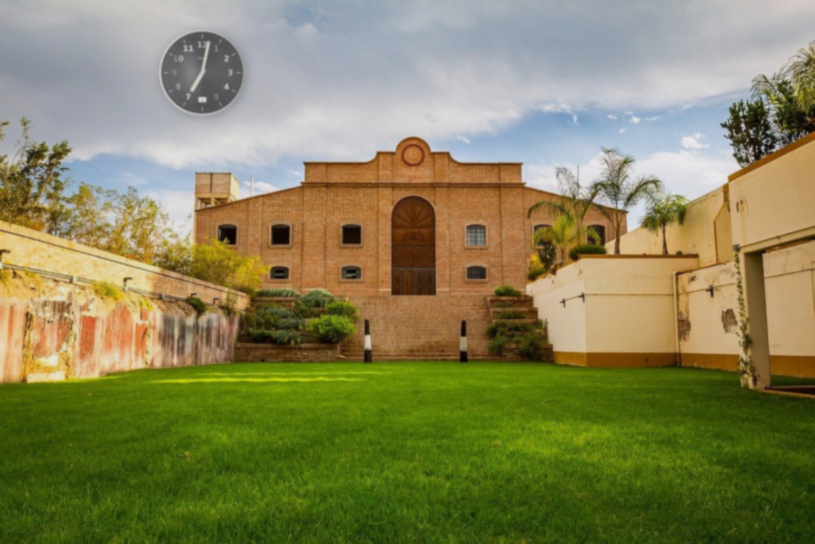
7:02
